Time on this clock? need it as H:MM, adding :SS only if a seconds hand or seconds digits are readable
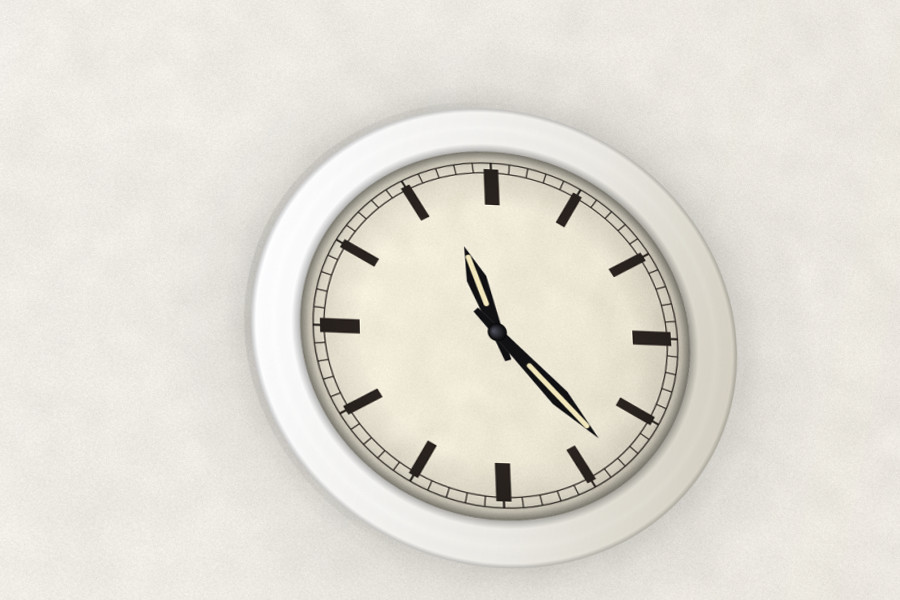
11:23
